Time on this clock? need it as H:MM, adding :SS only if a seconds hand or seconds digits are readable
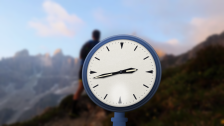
2:43
